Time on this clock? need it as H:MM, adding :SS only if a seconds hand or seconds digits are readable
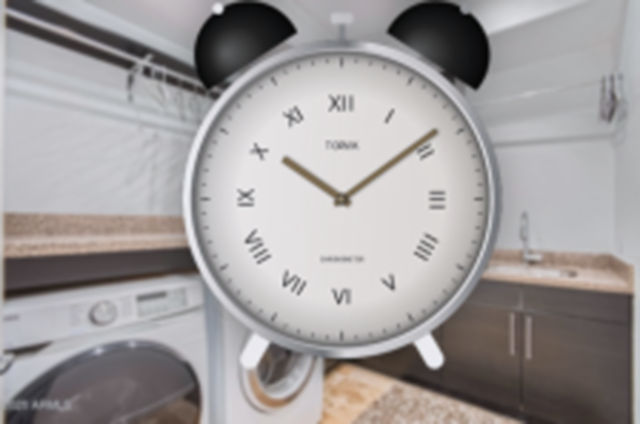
10:09
